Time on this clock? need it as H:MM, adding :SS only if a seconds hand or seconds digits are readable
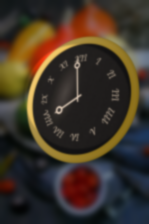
7:59
